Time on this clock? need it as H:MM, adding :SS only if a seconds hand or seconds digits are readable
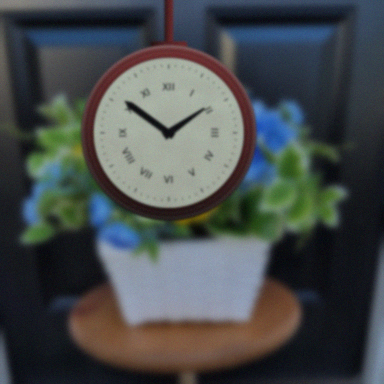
1:51
